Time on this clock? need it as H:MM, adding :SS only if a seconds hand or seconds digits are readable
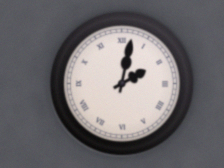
2:02
